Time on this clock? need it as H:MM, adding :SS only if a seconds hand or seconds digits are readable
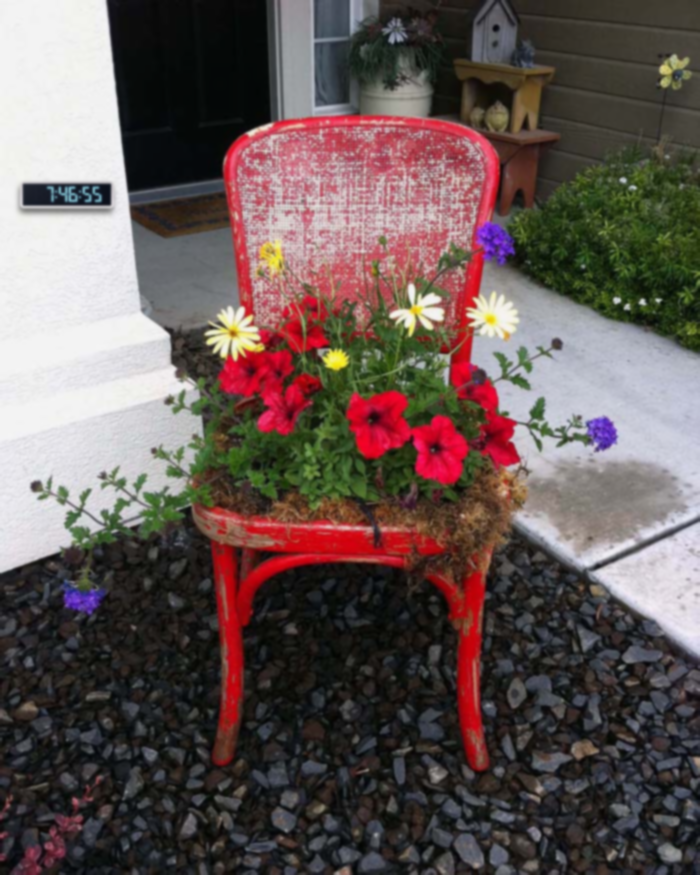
7:46:55
